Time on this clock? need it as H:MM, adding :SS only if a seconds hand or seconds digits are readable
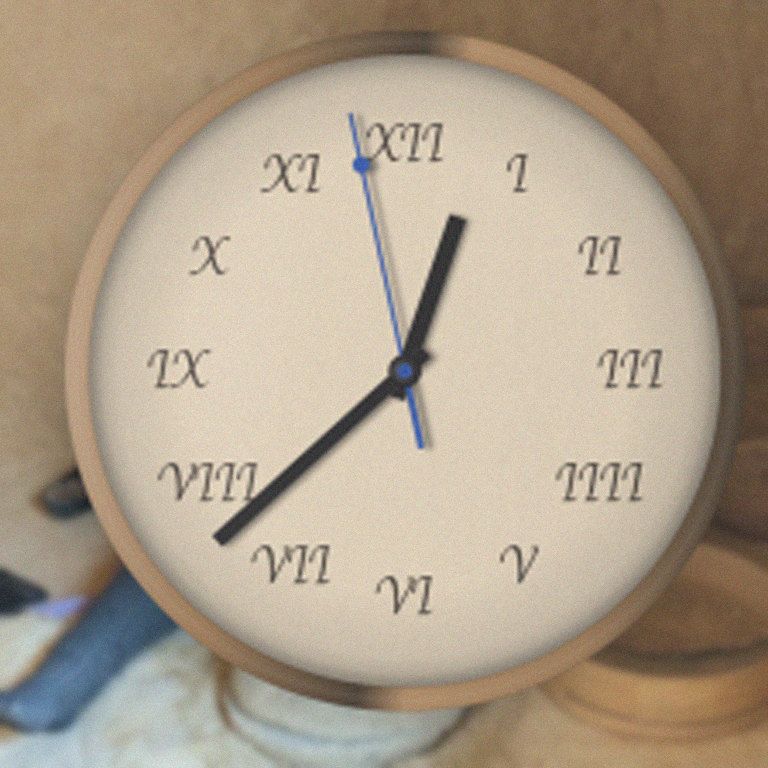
12:37:58
